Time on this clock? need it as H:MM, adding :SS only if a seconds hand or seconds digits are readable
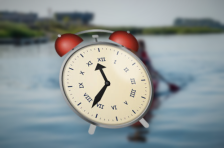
11:37
